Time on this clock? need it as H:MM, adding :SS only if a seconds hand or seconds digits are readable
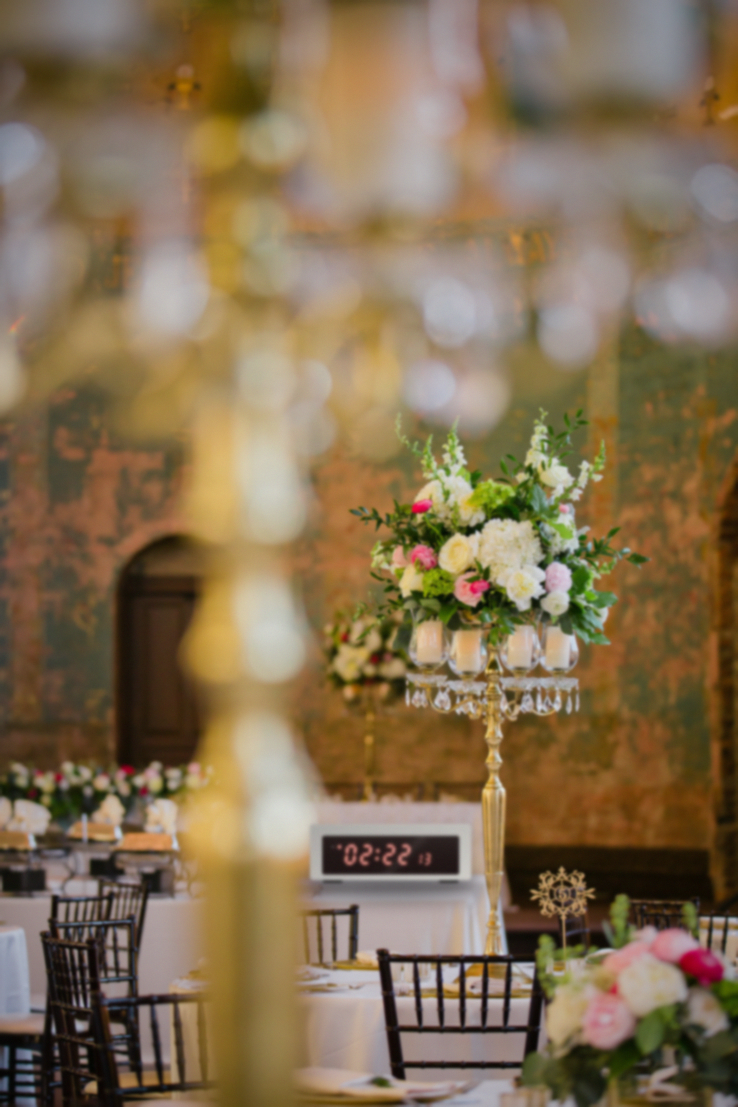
2:22
